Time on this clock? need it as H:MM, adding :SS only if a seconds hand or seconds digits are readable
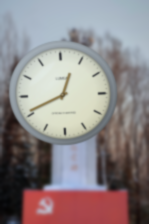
12:41
